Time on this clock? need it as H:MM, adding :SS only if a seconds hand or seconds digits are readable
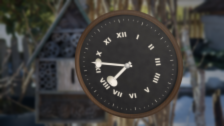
7:47
